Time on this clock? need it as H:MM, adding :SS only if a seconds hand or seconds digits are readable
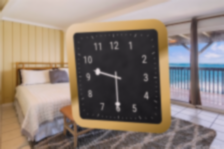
9:30
